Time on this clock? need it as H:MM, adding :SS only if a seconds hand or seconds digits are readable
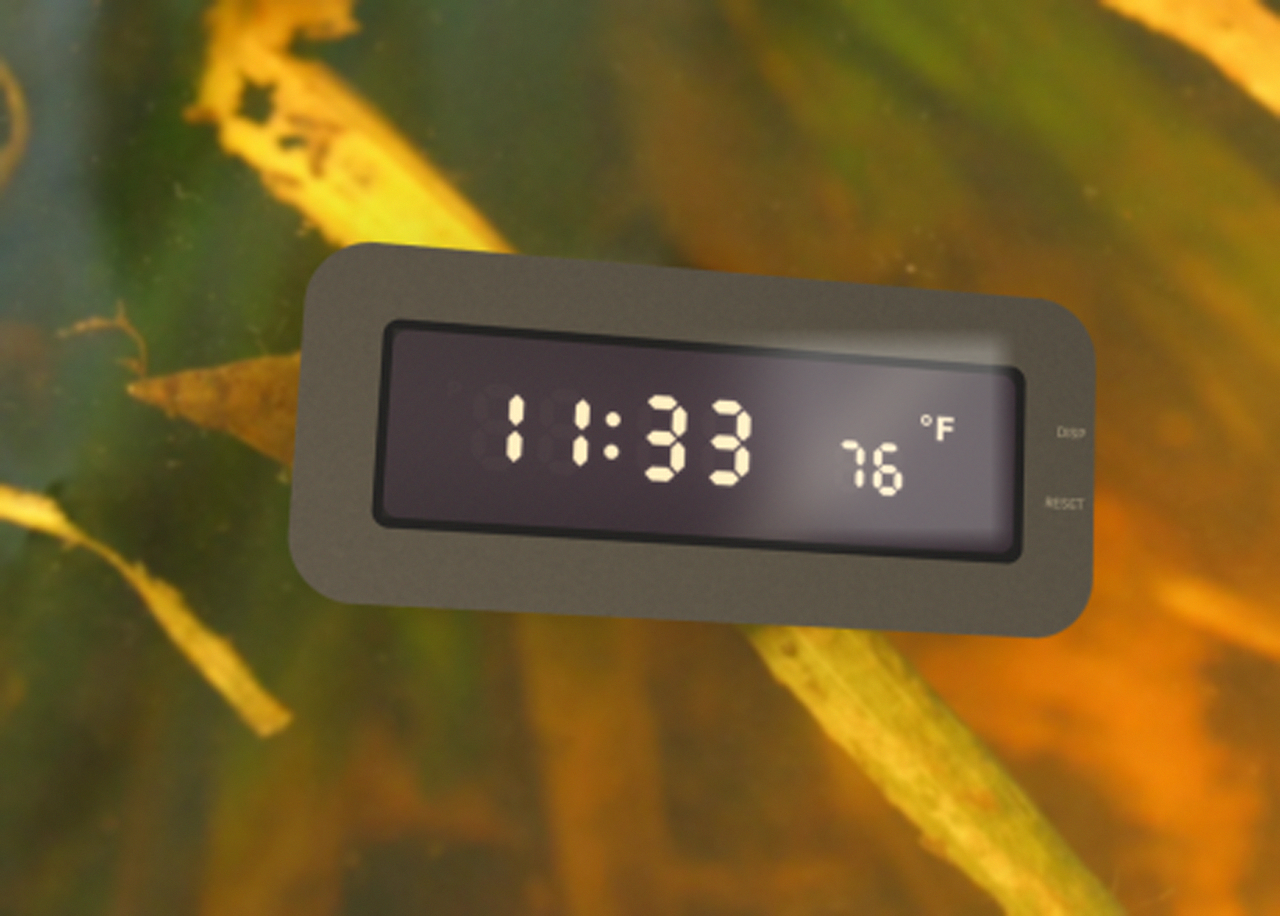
11:33
